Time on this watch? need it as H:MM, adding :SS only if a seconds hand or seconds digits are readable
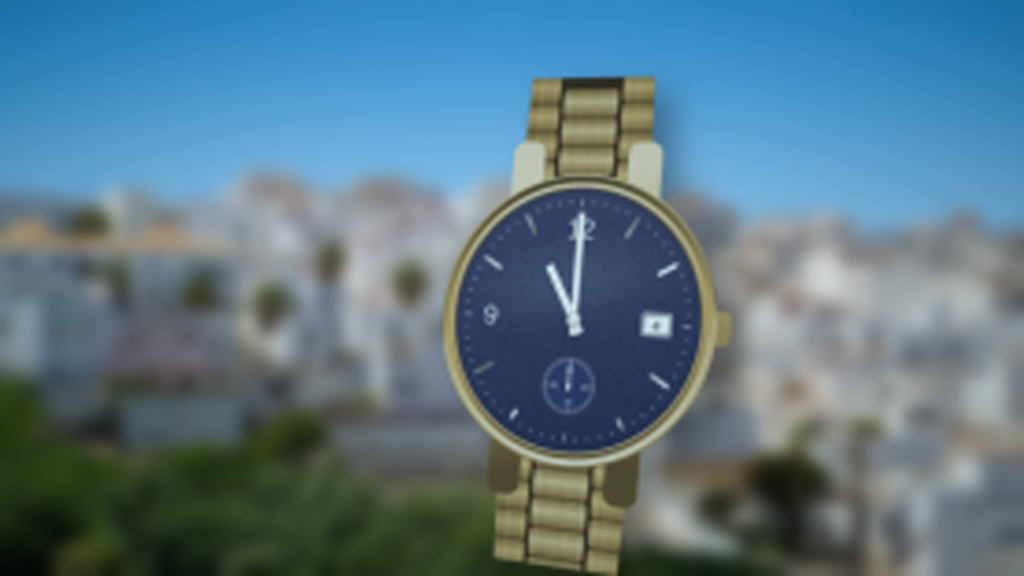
11:00
